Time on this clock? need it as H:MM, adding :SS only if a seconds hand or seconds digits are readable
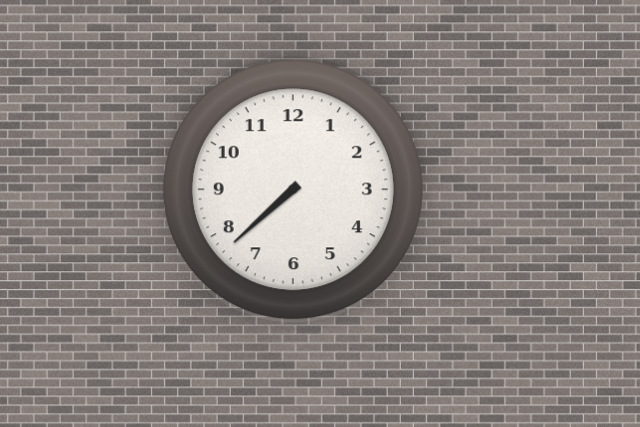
7:38
